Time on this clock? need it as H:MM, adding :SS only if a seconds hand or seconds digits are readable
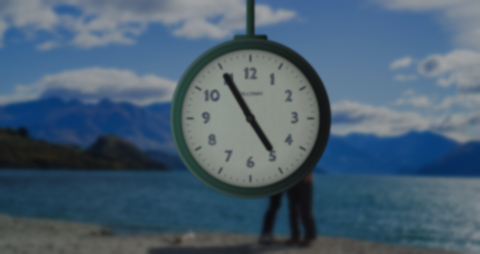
4:55
